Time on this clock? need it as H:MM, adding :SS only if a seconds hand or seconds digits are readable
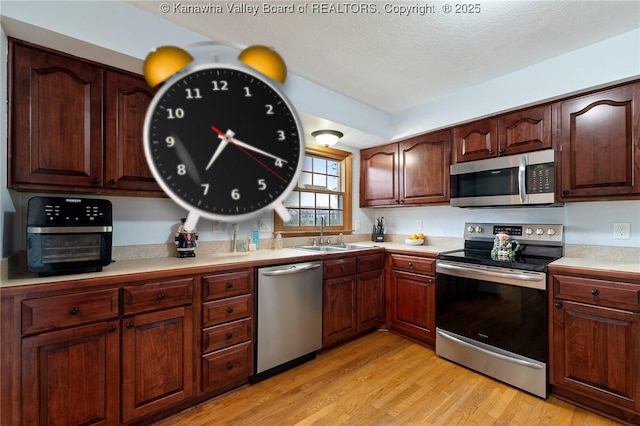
7:19:22
